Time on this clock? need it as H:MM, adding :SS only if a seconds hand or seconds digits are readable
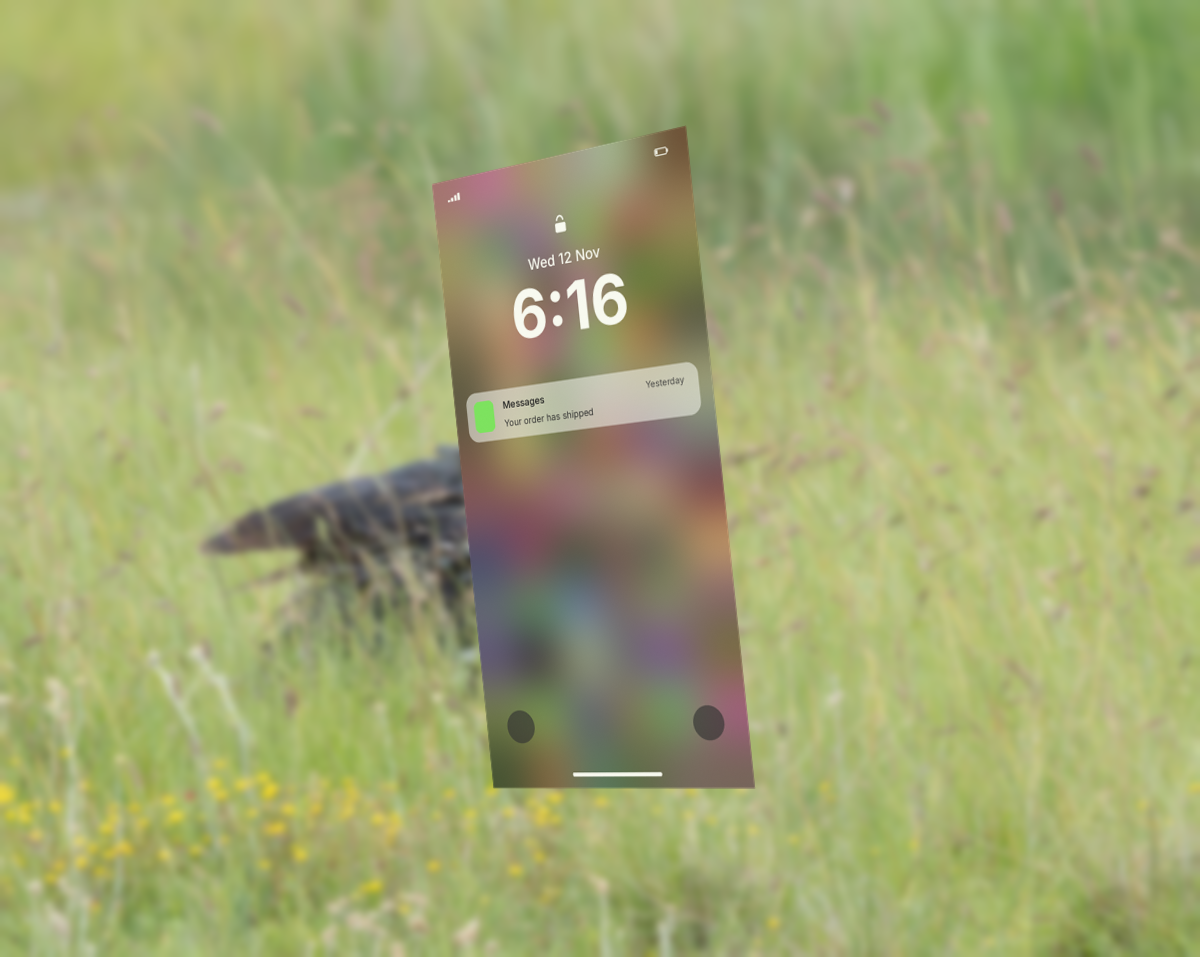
6:16
